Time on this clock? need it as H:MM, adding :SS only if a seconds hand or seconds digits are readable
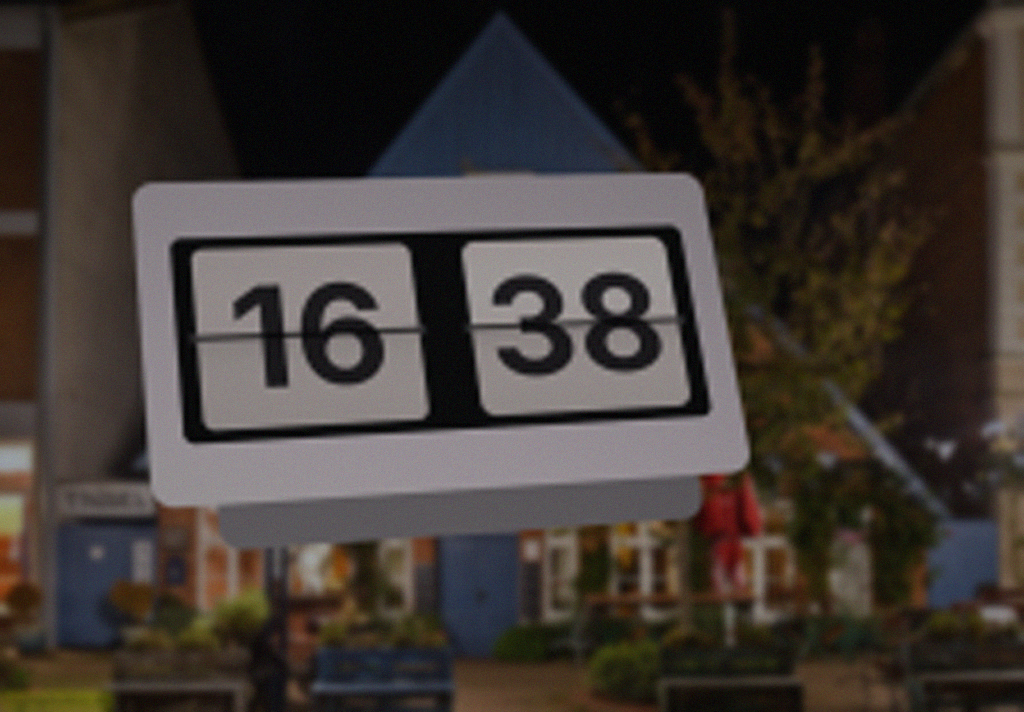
16:38
